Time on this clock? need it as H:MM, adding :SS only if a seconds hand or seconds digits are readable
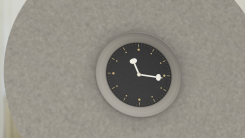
11:16
